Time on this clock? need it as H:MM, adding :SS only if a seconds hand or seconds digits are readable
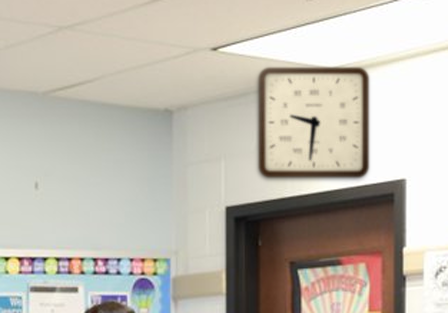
9:31
